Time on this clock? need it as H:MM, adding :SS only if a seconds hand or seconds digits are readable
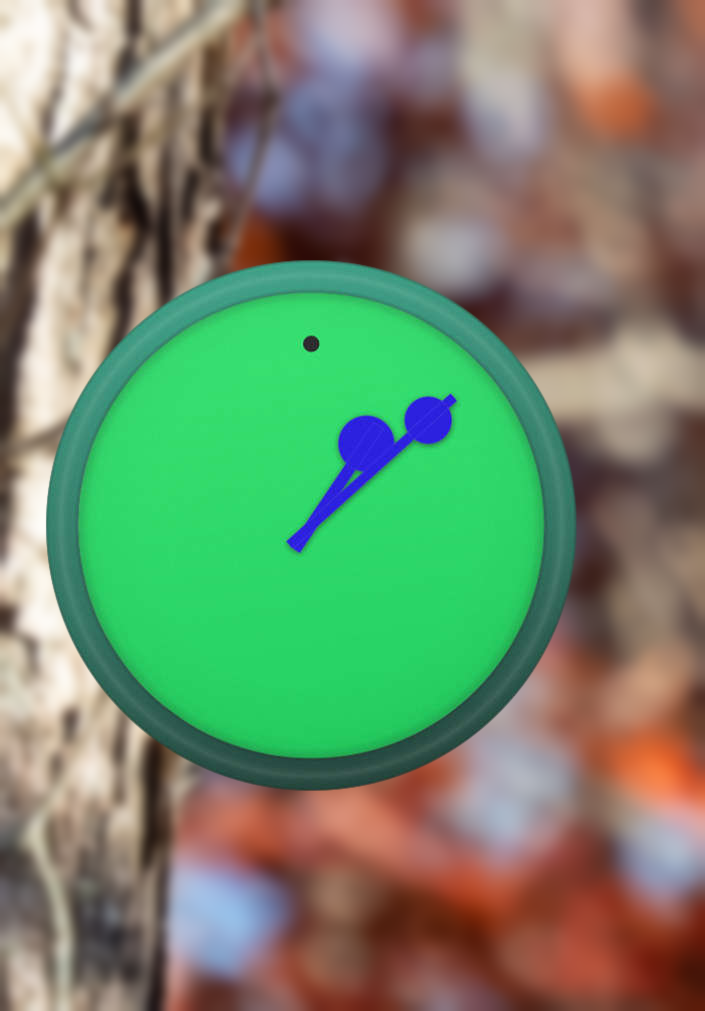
1:08
